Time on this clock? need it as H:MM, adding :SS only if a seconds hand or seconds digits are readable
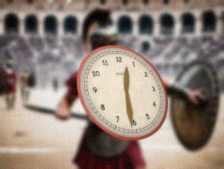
12:31
